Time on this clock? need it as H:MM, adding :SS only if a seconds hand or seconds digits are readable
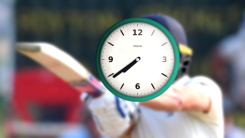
7:39
